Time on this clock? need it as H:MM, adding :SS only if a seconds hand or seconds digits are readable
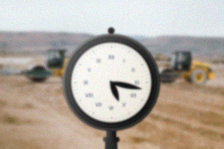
5:17
